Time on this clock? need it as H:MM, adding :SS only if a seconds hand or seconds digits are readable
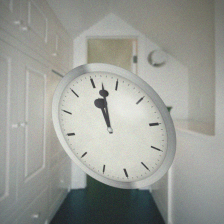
12:02
